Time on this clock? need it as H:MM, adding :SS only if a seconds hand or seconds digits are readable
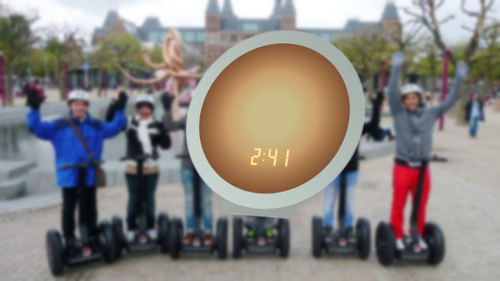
2:41
